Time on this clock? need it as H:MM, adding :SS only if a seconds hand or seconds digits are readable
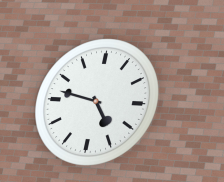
4:47
